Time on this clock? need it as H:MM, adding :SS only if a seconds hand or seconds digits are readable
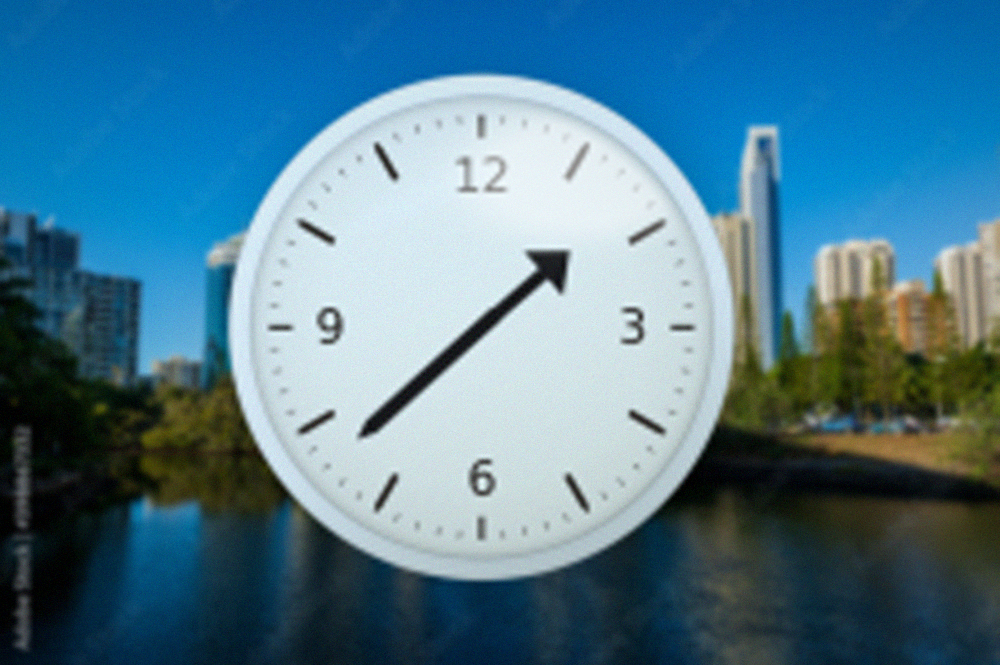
1:38
